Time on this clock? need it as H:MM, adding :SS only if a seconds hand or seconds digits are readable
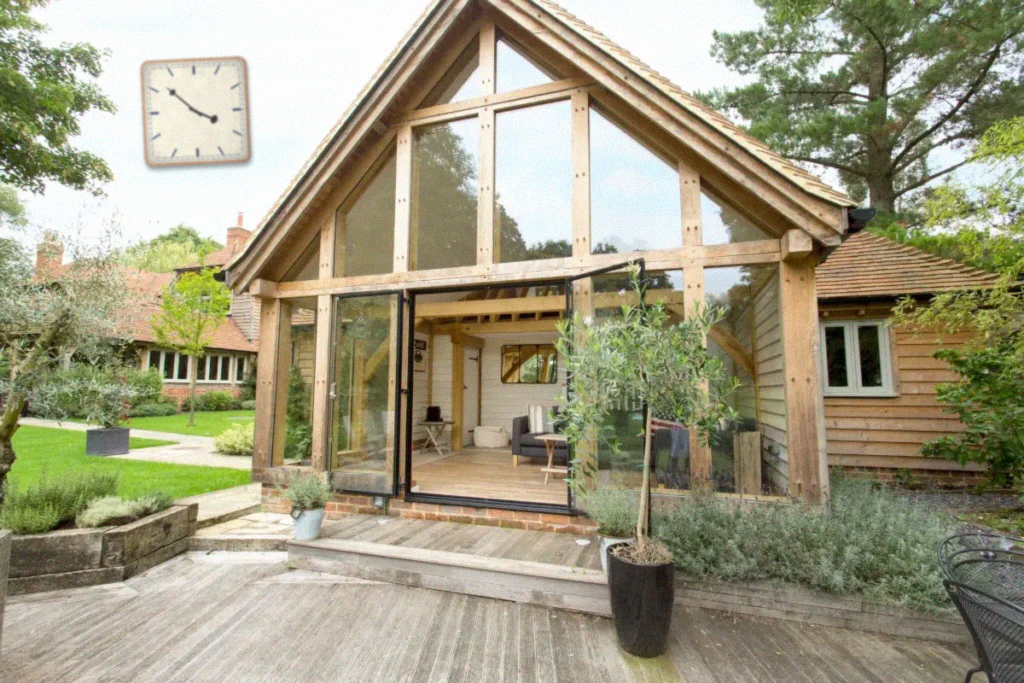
3:52
